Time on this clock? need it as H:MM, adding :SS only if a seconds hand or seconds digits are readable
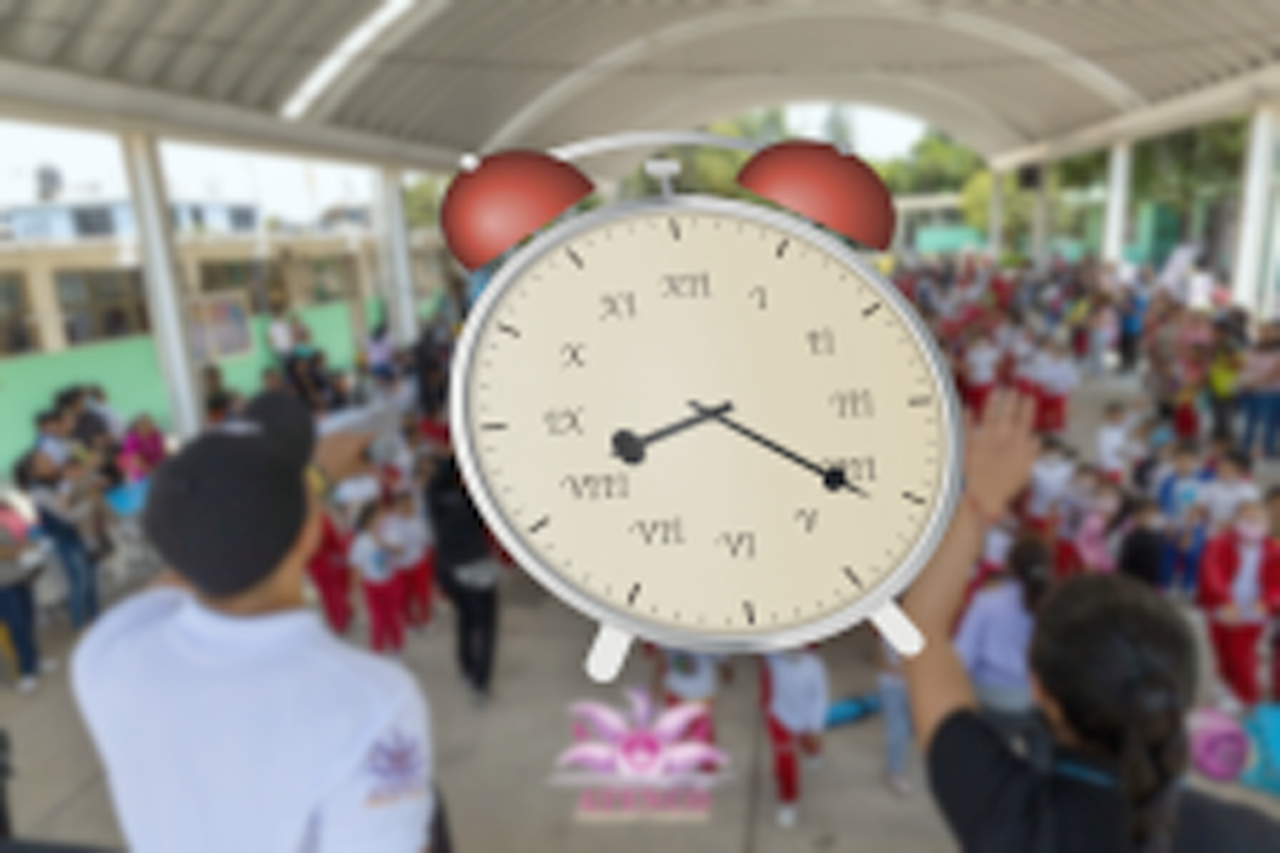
8:21
